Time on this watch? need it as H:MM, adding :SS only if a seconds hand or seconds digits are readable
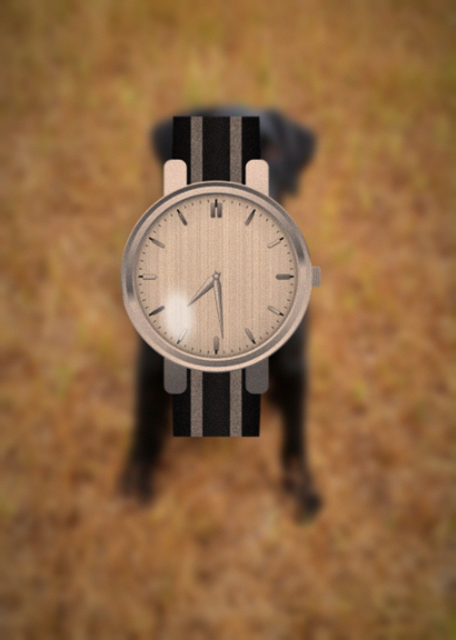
7:29
